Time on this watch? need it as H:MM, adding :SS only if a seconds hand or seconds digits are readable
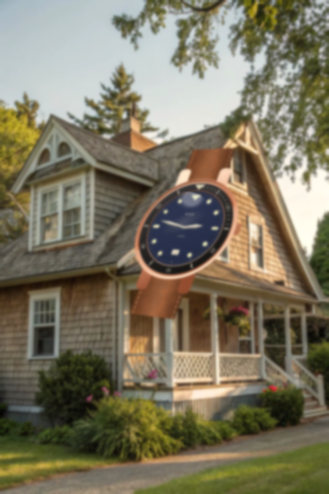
2:47
